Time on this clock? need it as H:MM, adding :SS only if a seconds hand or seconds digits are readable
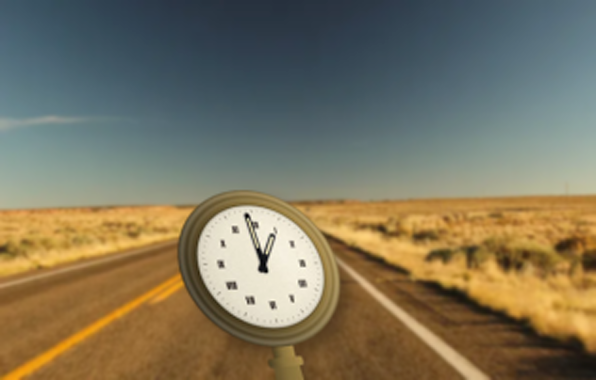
12:59
